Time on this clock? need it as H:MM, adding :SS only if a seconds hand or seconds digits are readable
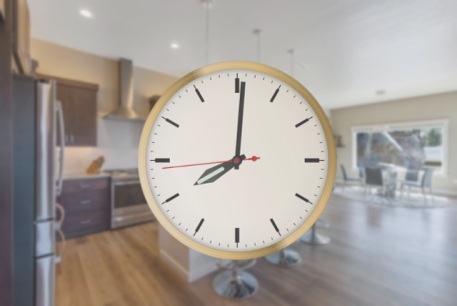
8:00:44
